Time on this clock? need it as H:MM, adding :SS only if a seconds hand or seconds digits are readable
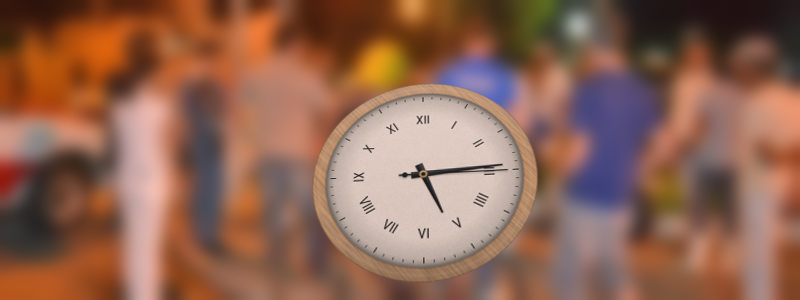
5:14:15
